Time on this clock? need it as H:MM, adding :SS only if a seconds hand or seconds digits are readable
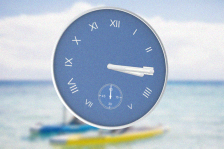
3:15
